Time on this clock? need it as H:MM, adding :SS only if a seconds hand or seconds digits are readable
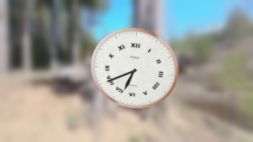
6:40
